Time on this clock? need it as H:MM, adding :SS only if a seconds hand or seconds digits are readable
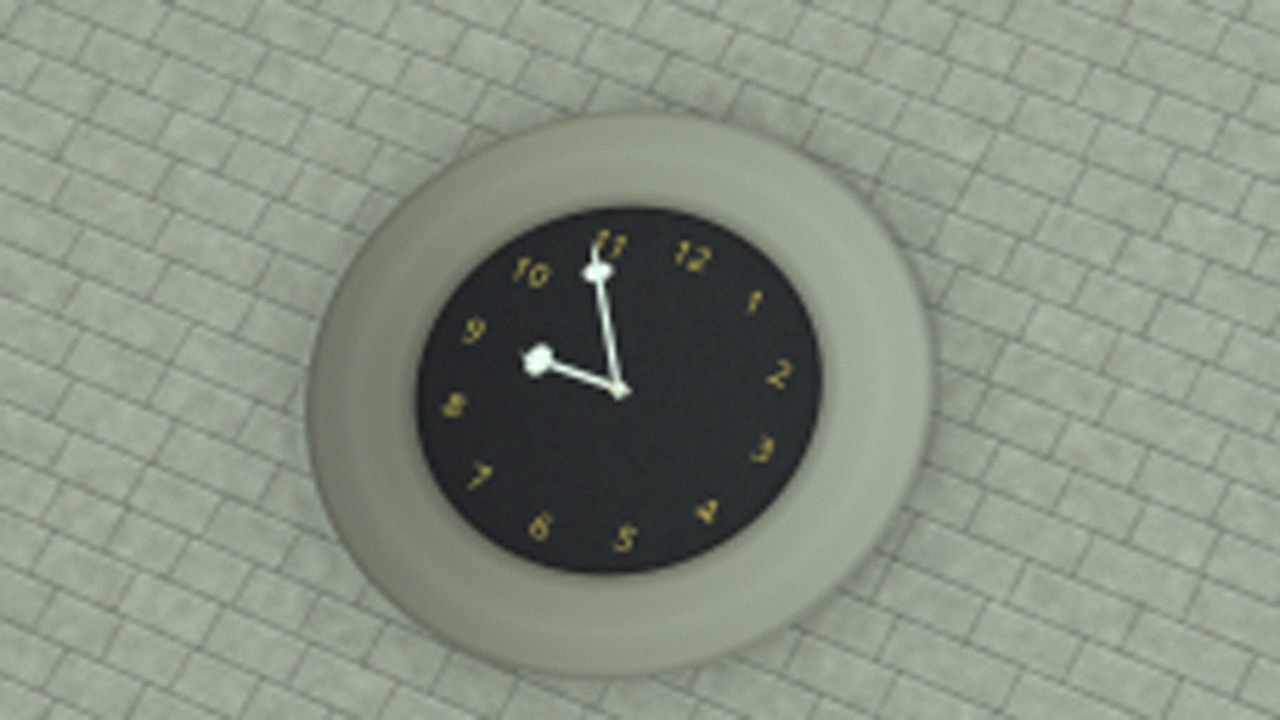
8:54
